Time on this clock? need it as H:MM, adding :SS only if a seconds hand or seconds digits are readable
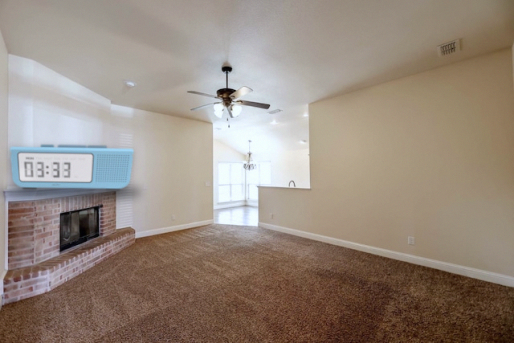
3:33
